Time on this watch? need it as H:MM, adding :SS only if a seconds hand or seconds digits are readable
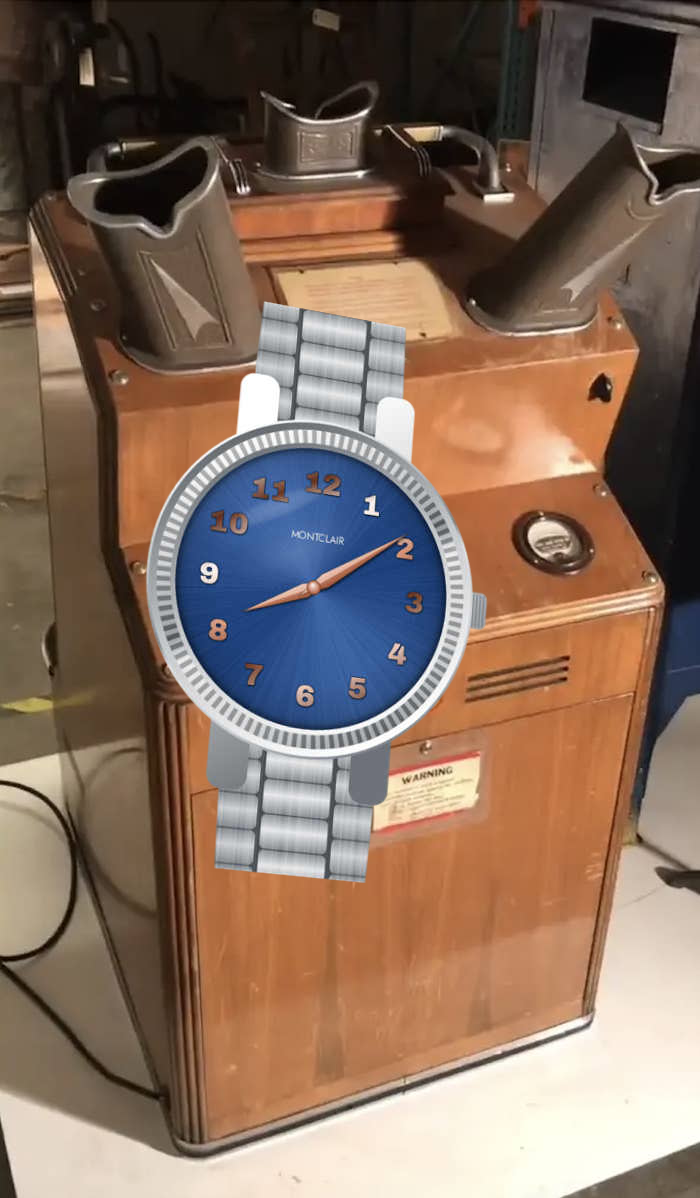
8:09
